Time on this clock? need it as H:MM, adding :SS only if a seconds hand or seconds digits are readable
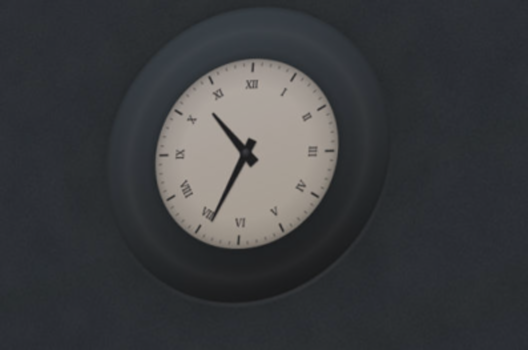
10:34
